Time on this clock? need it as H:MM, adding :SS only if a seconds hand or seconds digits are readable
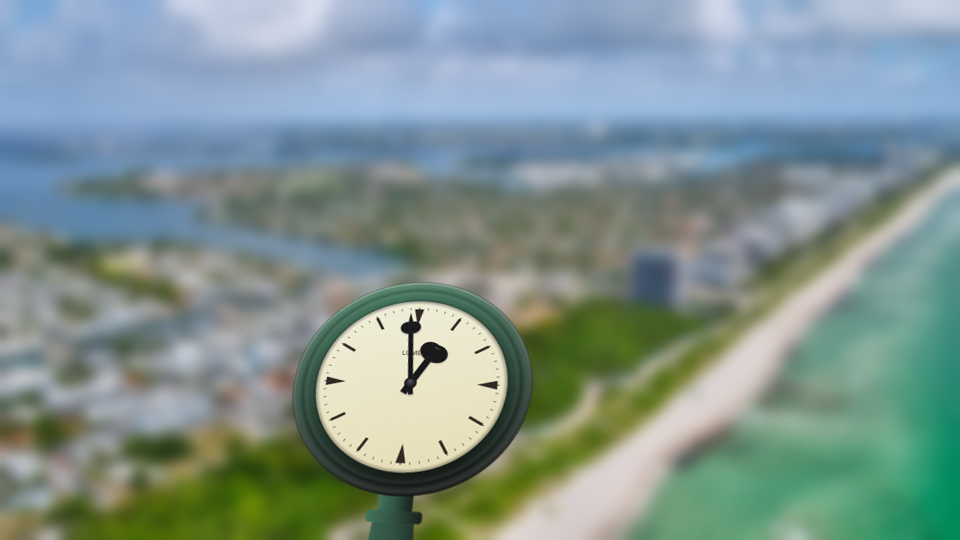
12:59
